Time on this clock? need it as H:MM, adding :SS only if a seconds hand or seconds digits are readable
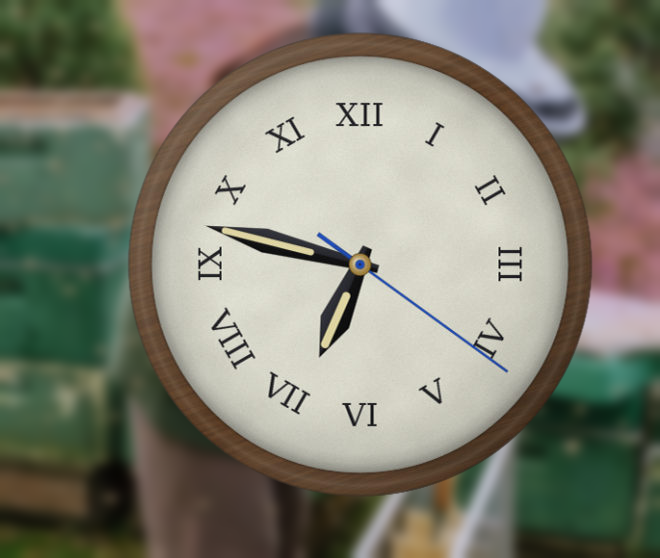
6:47:21
